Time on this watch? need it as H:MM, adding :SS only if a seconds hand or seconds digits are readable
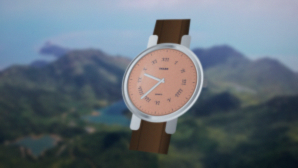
9:37
